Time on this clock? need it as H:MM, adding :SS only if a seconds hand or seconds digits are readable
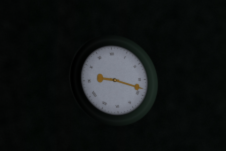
9:18
